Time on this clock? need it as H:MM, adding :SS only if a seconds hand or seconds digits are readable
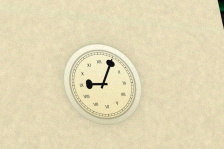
9:05
